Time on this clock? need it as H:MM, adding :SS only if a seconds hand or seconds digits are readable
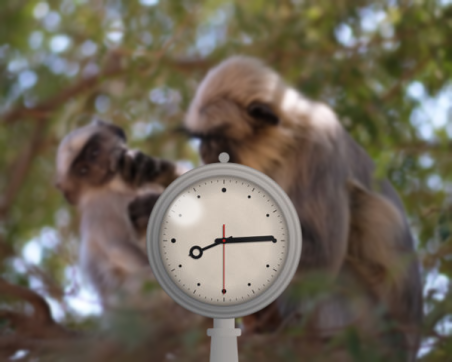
8:14:30
